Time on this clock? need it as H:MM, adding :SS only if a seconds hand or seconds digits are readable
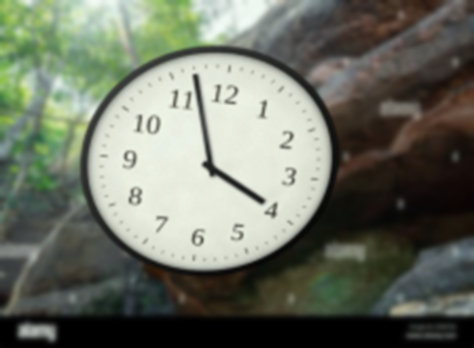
3:57
